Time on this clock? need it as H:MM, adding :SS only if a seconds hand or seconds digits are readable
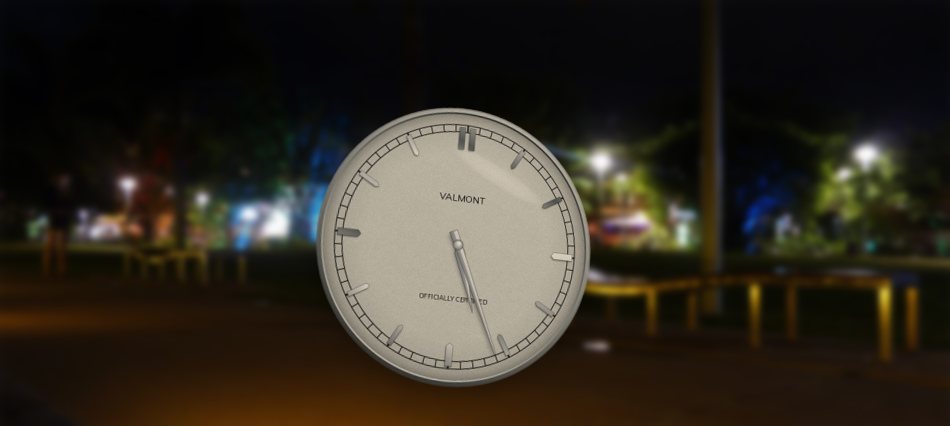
5:26
